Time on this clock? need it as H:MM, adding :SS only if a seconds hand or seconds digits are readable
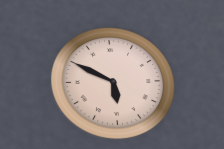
5:50
